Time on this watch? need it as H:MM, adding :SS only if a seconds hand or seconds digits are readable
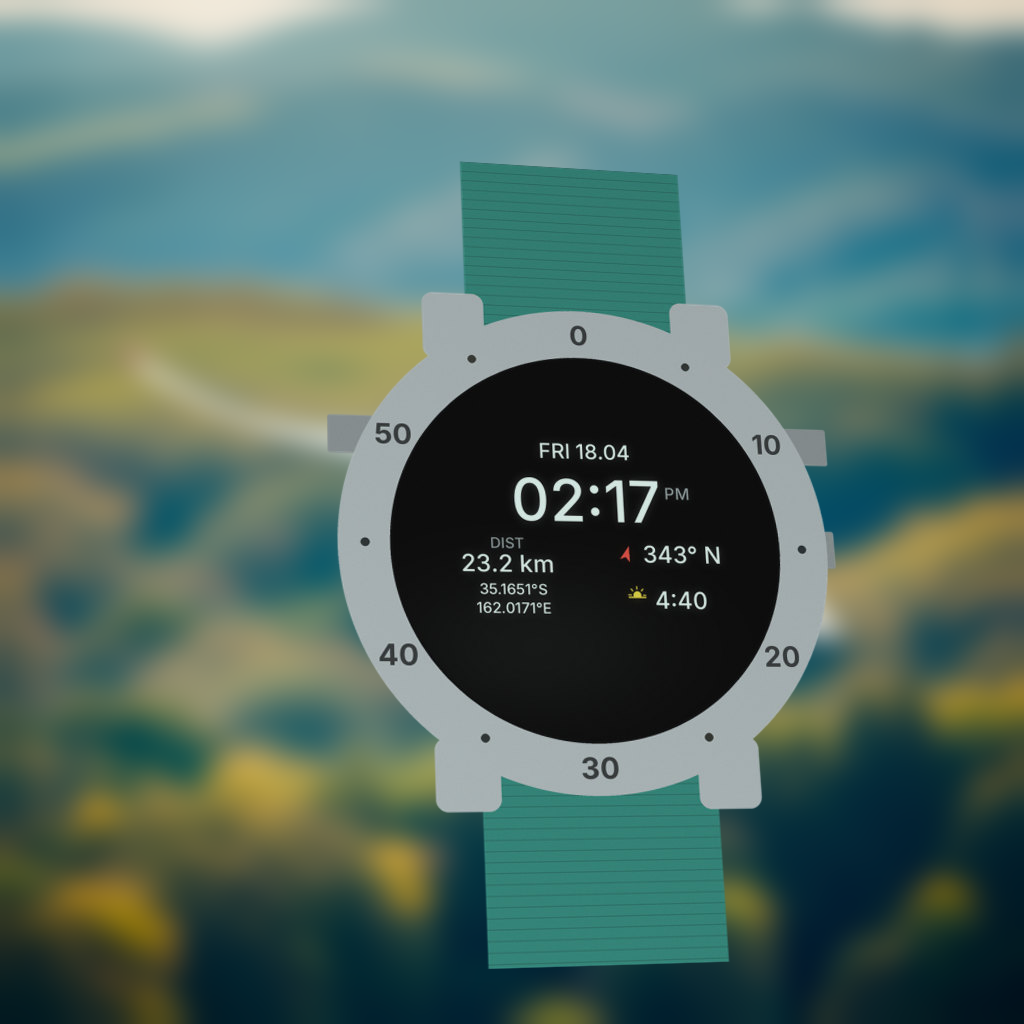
2:17
